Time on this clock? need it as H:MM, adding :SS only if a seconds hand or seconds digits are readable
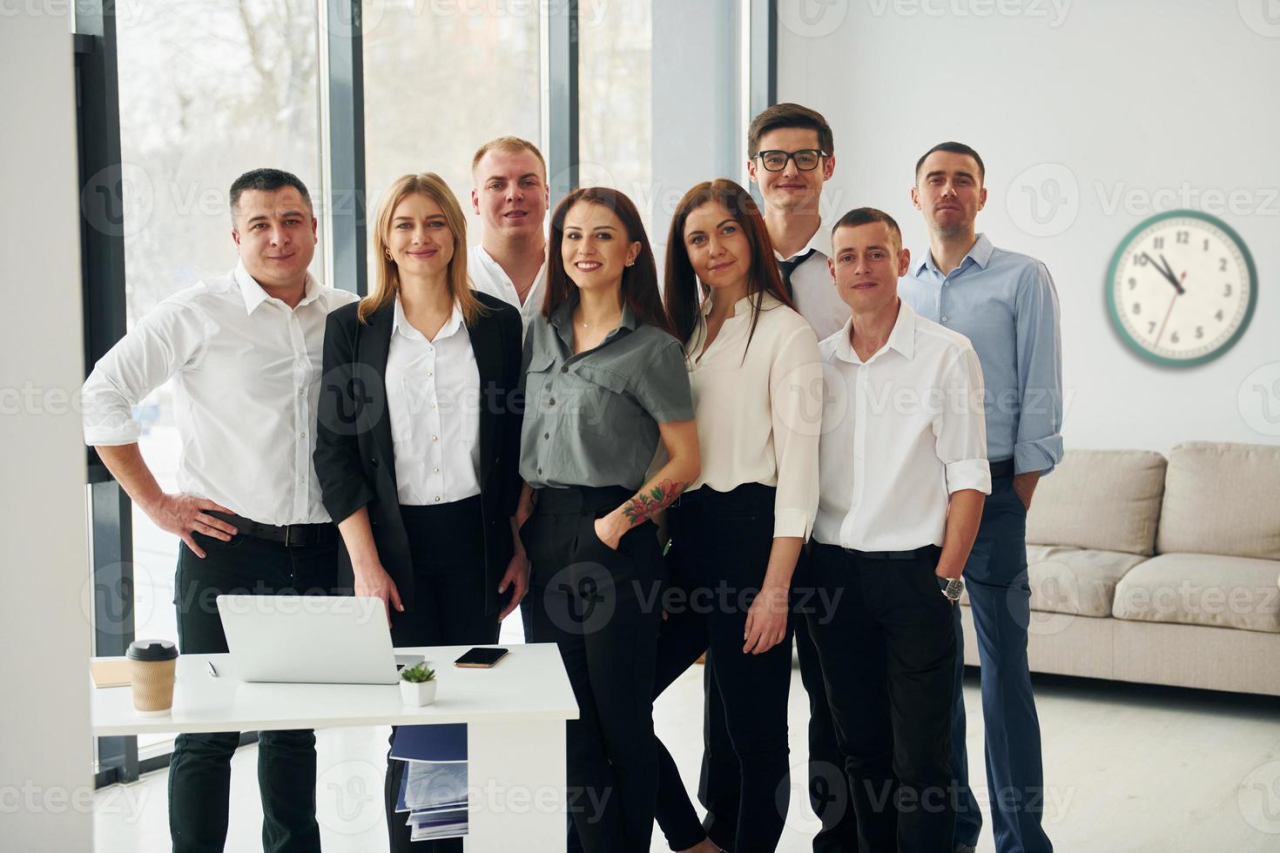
10:51:33
